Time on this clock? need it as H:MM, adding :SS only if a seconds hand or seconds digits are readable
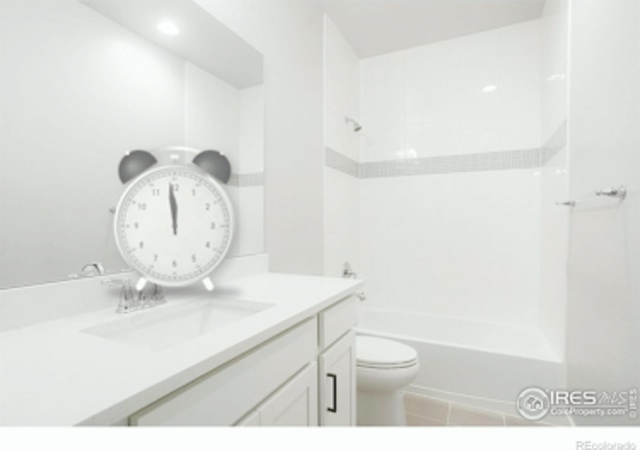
11:59
